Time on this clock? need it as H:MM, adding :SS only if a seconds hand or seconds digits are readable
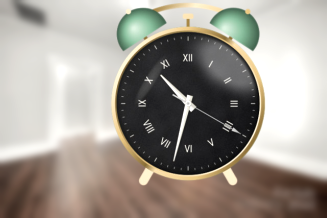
10:32:20
